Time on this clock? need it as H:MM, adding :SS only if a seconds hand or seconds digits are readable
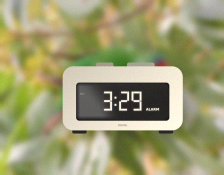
3:29
